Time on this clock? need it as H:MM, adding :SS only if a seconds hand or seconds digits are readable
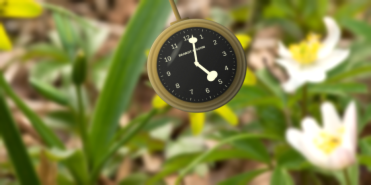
5:02
